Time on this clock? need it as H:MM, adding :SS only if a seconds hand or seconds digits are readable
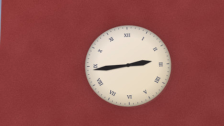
2:44
